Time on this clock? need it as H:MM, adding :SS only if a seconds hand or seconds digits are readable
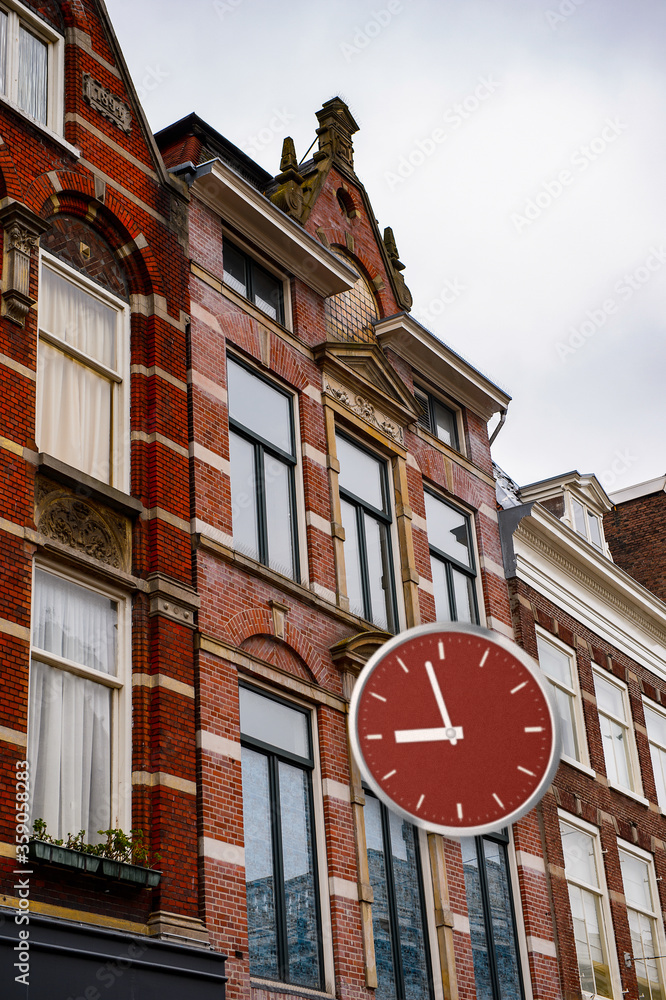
8:58
